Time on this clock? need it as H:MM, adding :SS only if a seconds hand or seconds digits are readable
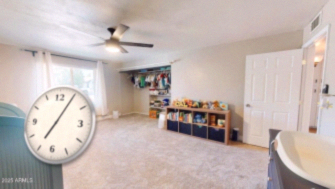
7:05
